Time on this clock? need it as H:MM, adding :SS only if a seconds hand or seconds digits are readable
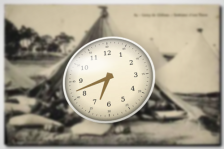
6:42
